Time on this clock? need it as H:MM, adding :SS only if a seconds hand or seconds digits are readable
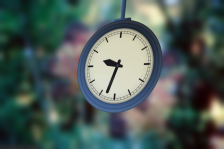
9:33
